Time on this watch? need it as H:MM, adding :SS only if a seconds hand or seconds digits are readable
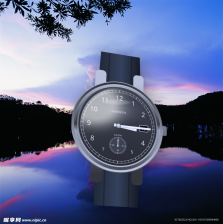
3:15
